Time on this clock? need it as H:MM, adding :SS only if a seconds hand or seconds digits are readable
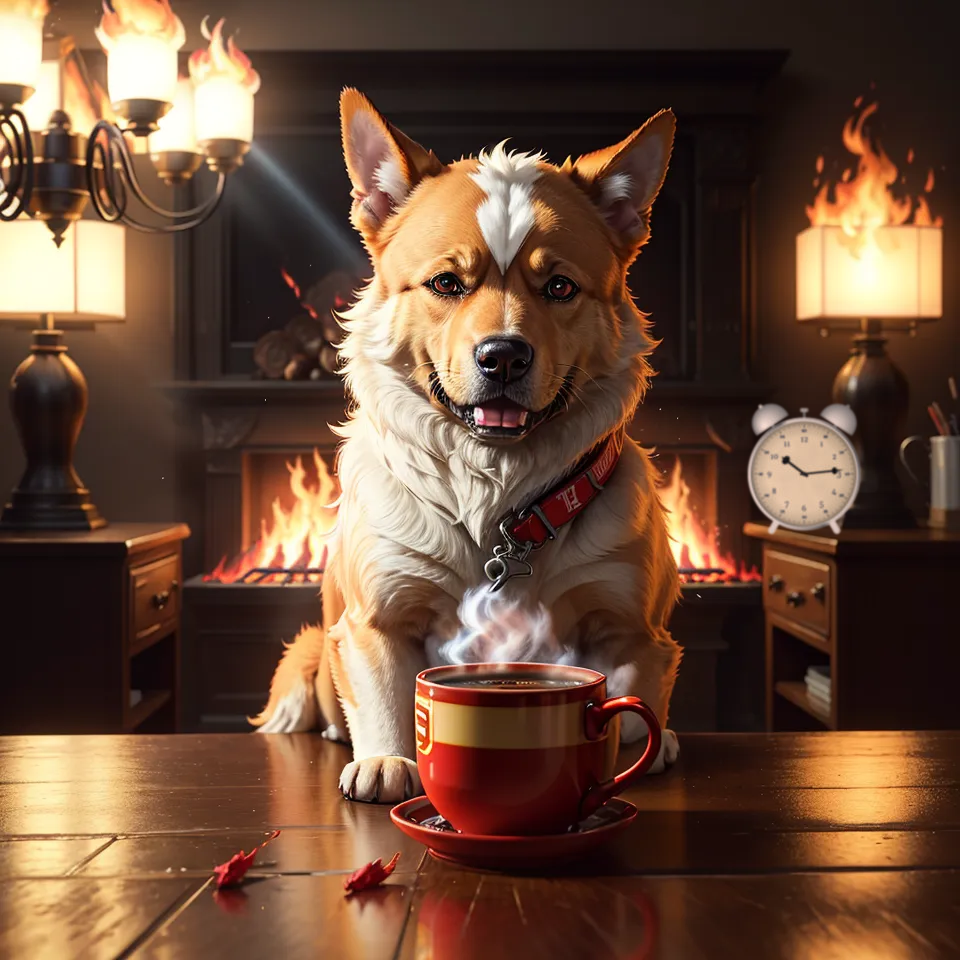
10:14
